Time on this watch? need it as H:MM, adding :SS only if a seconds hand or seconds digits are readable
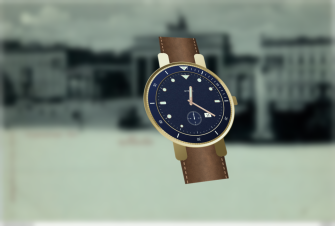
12:21
